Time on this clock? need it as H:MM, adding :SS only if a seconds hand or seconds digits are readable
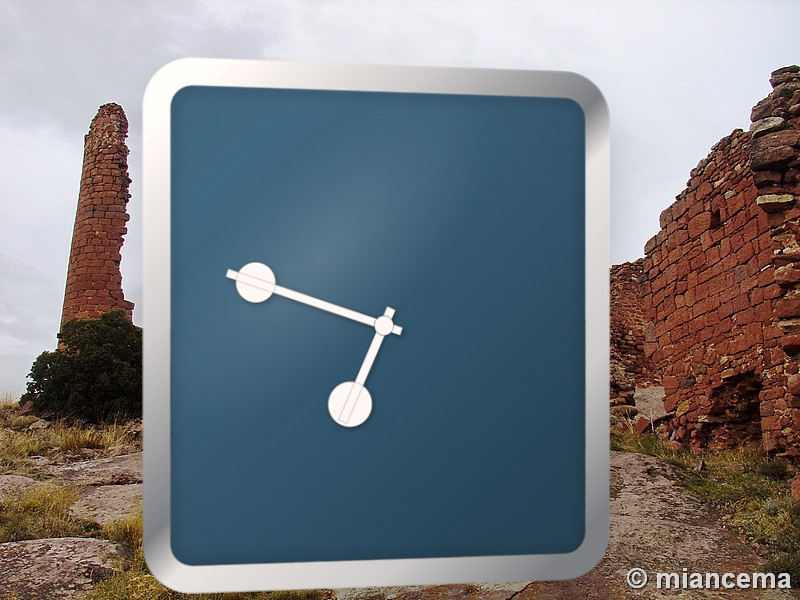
6:48
